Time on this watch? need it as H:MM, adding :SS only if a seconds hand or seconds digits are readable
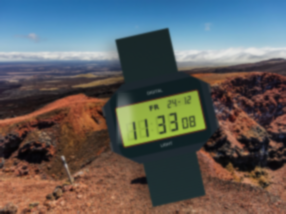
11:33:08
